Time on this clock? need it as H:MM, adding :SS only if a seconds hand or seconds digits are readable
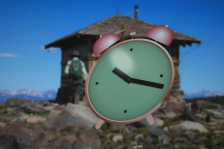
10:18
